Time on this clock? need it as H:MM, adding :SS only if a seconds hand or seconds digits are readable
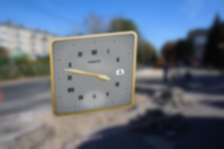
3:48
